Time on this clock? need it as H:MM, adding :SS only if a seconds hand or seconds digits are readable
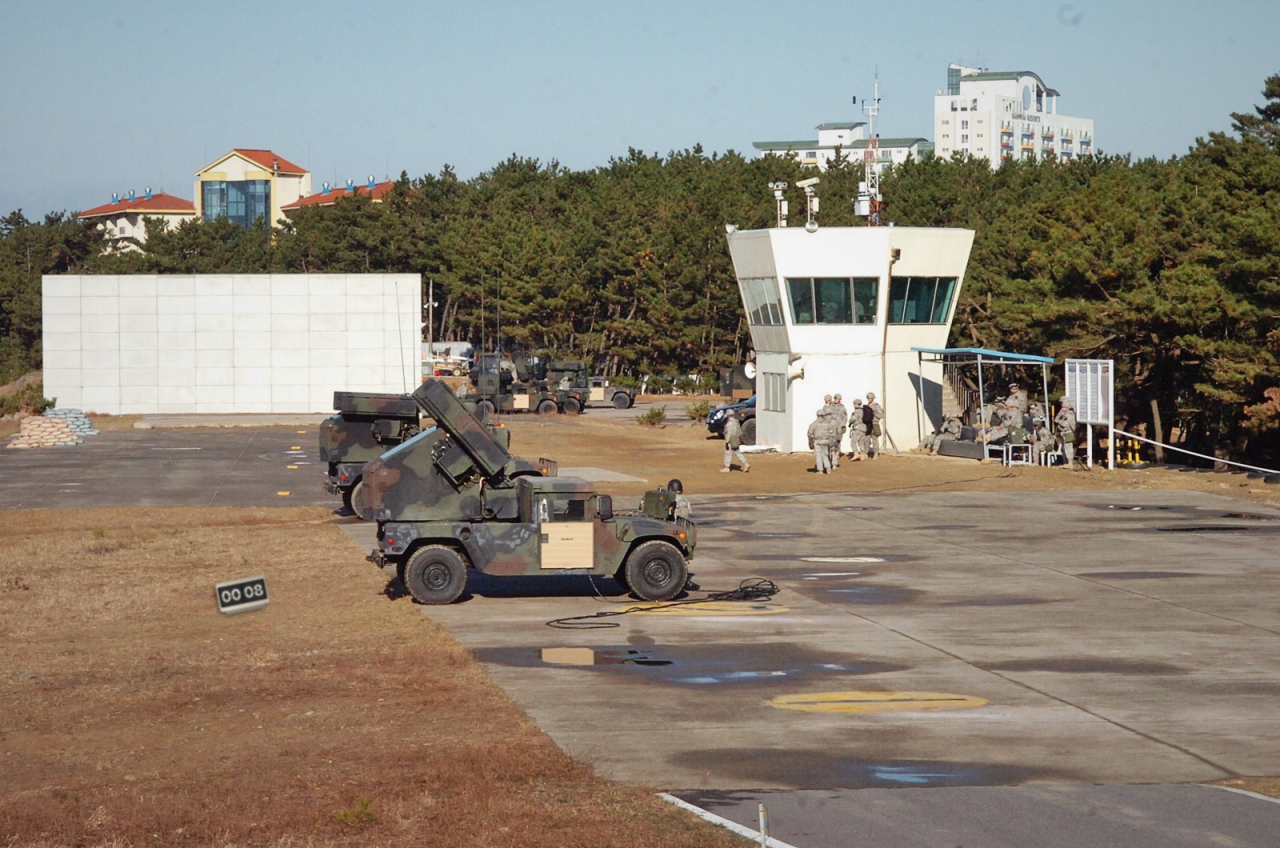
0:08
